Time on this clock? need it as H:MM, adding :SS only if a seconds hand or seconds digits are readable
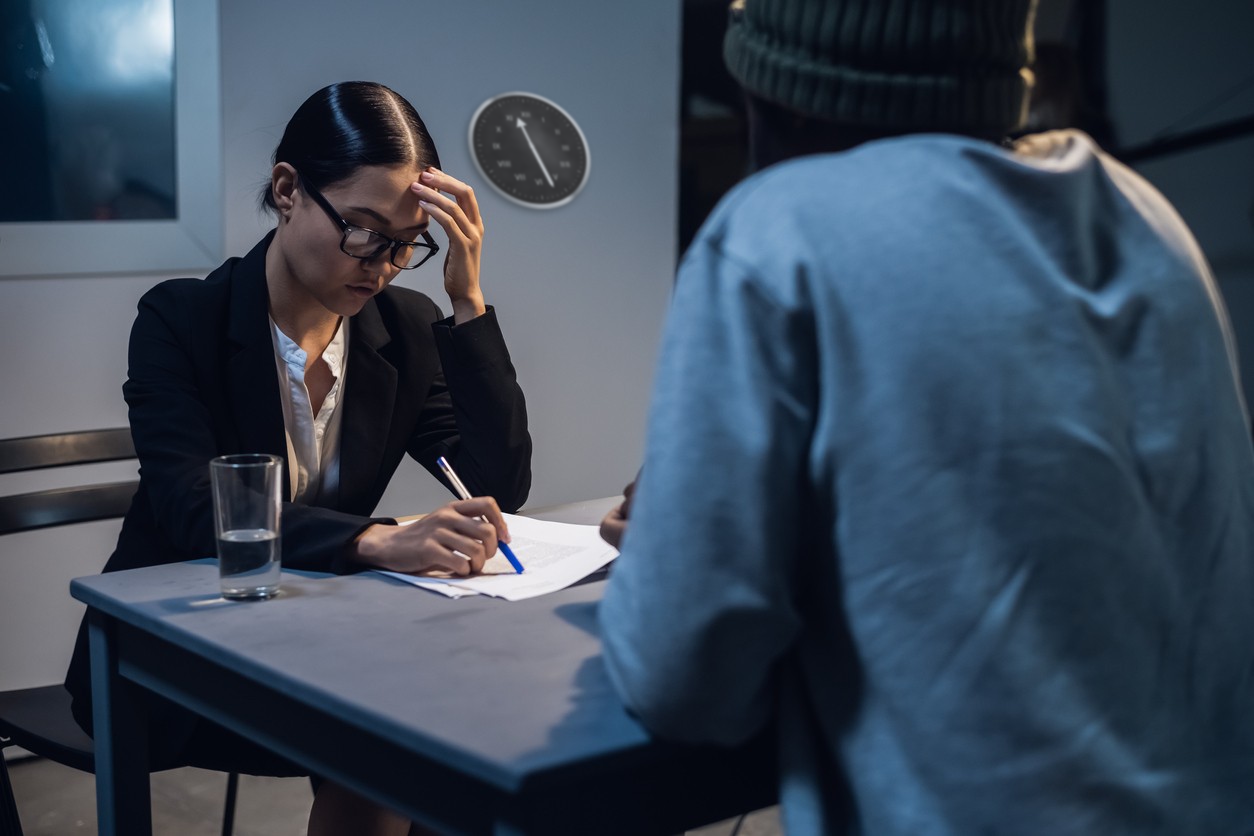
11:27
